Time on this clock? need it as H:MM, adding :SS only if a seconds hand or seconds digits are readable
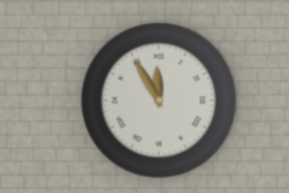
11:55
